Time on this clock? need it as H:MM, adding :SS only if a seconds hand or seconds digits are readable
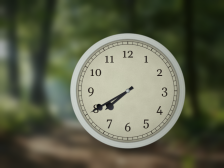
7:40
